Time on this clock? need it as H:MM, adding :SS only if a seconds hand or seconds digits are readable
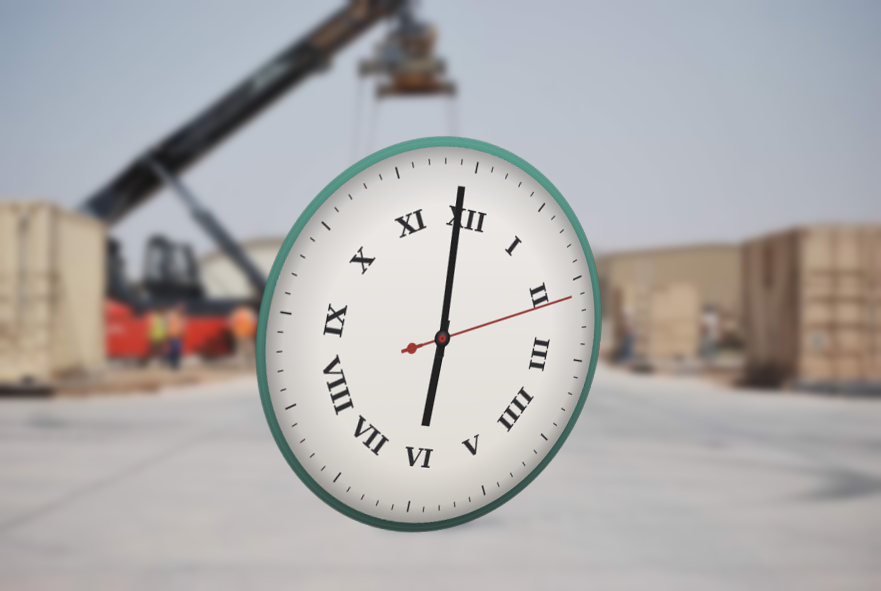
5:59:11
